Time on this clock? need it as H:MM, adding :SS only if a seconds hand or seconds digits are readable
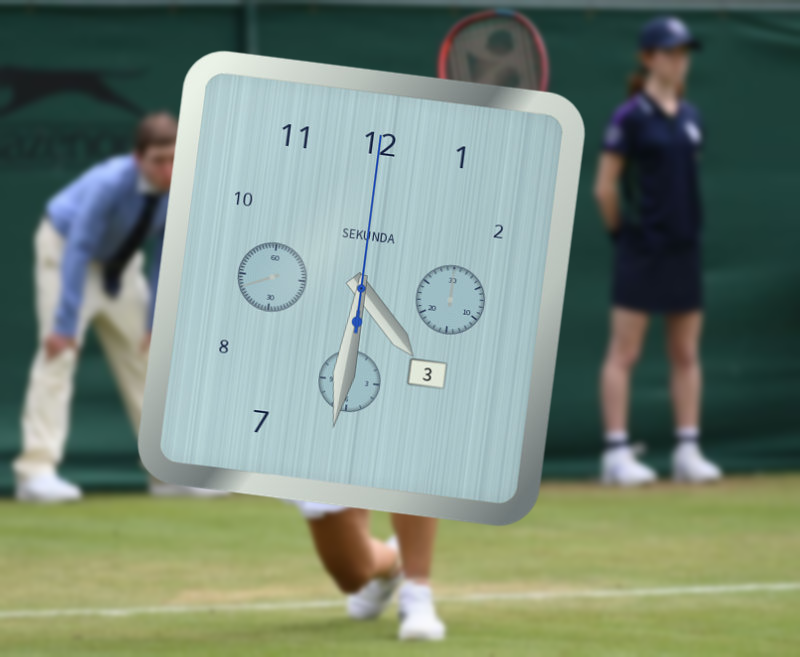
4:30:41
